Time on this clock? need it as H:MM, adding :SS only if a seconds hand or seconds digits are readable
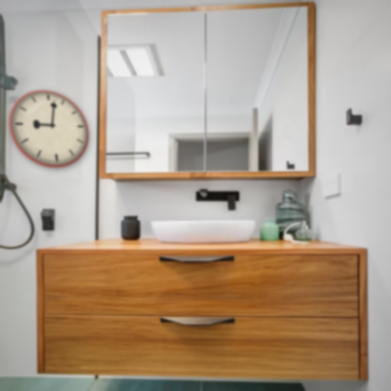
9:02
